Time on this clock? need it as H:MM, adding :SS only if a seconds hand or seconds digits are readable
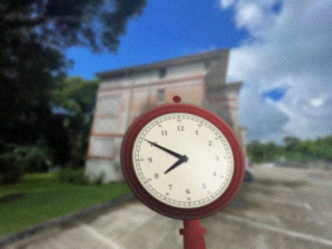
7:50
